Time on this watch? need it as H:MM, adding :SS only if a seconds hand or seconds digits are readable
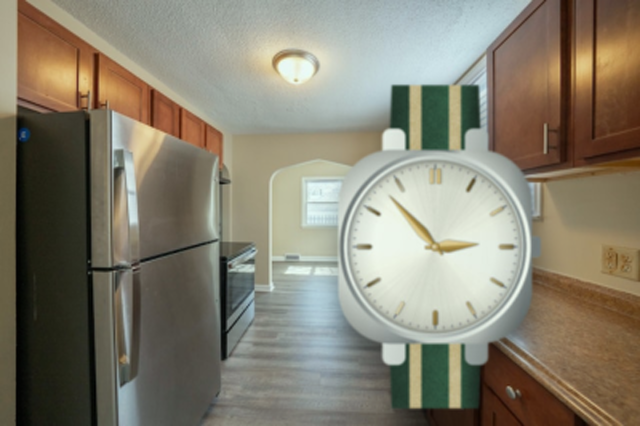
2:53
